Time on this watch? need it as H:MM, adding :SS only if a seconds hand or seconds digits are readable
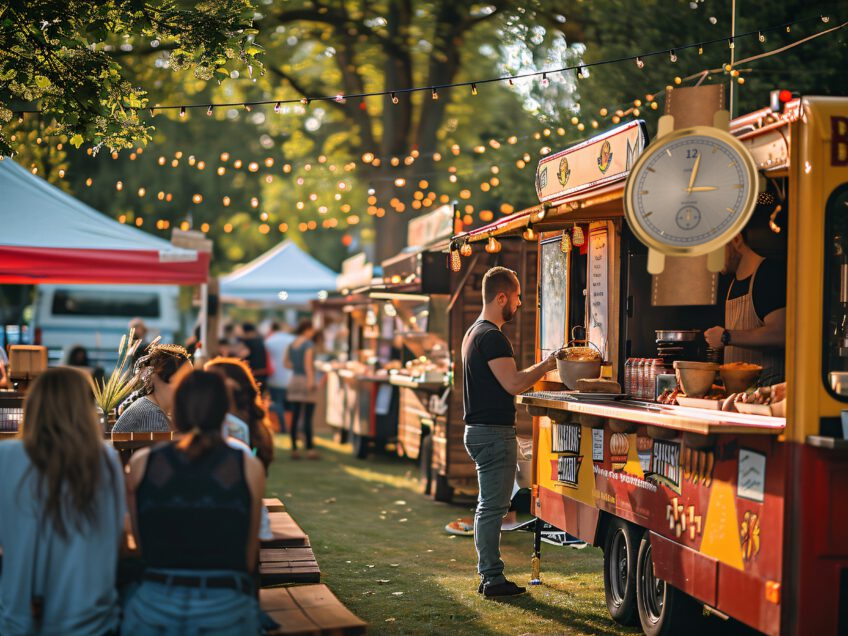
3:02
